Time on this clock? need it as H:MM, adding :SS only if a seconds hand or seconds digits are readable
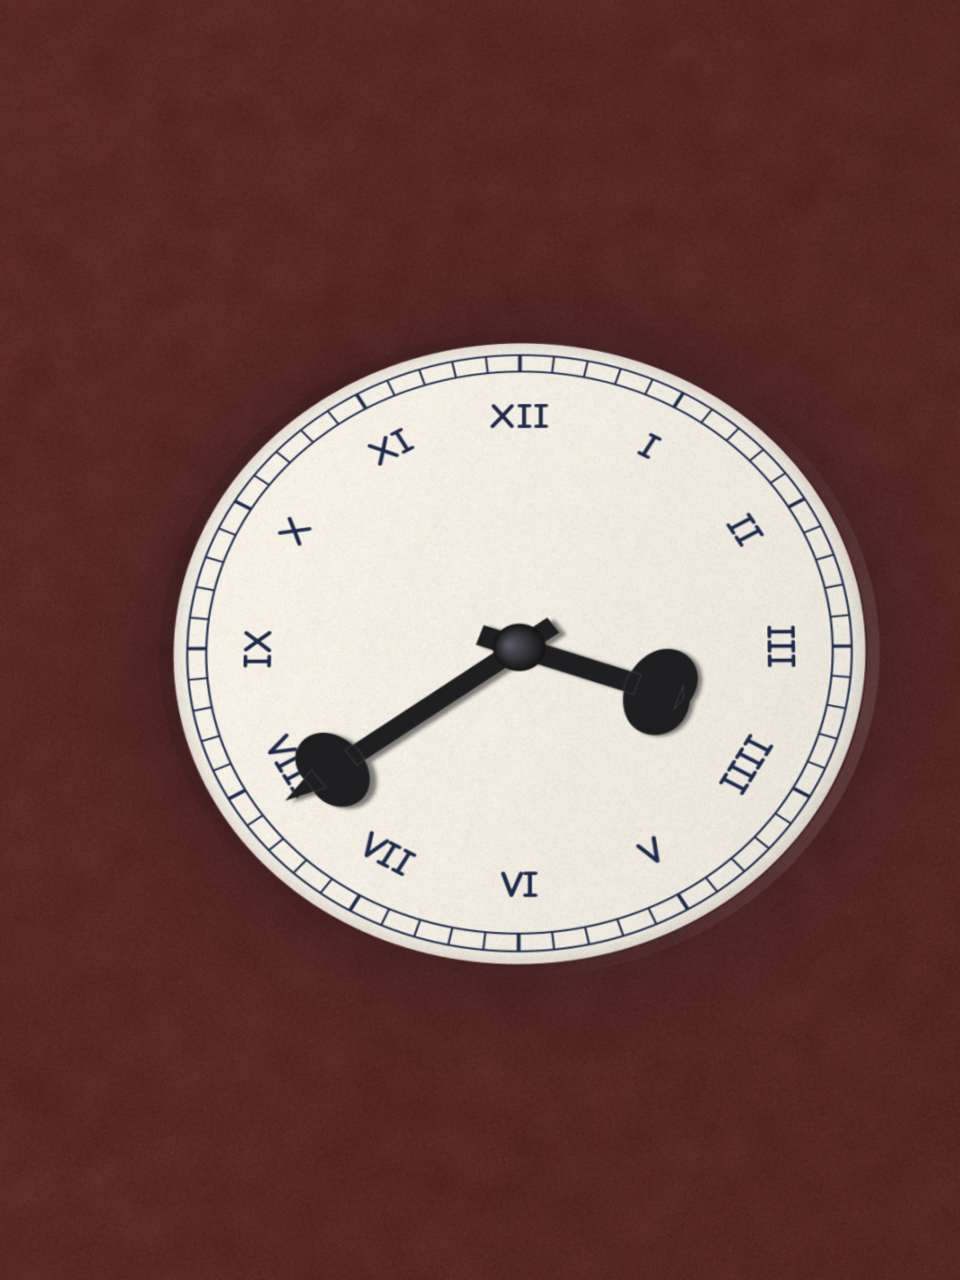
3:39
